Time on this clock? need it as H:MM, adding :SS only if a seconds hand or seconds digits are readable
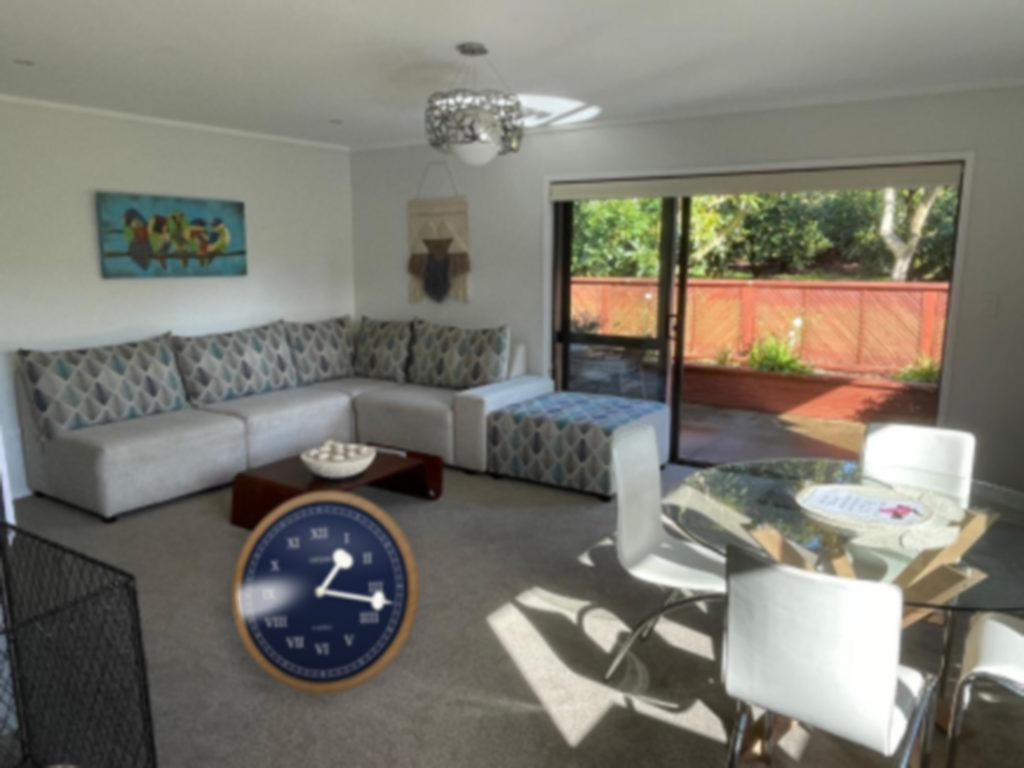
1:17
